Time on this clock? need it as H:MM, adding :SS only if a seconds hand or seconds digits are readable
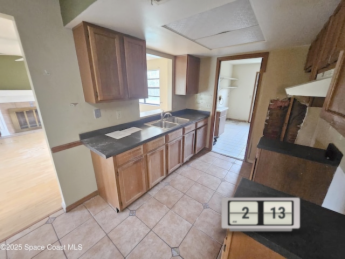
2:13
